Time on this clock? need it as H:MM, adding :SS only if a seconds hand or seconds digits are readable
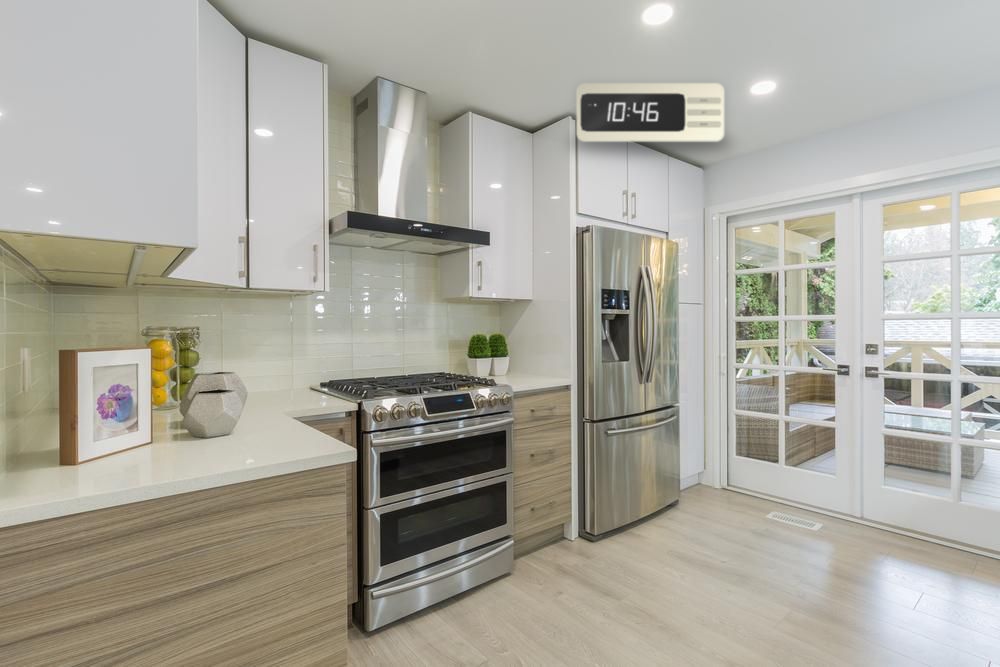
10:46
